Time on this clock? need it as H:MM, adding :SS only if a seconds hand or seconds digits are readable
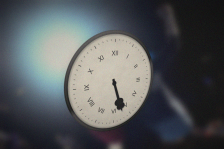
5:27
